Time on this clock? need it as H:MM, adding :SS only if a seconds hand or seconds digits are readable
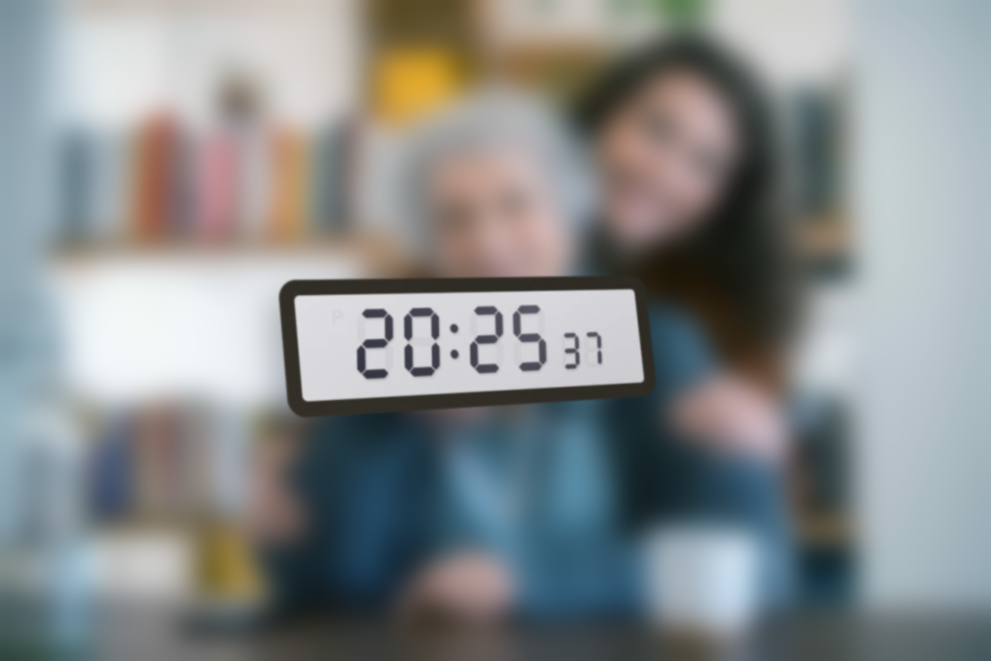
20:25:37
